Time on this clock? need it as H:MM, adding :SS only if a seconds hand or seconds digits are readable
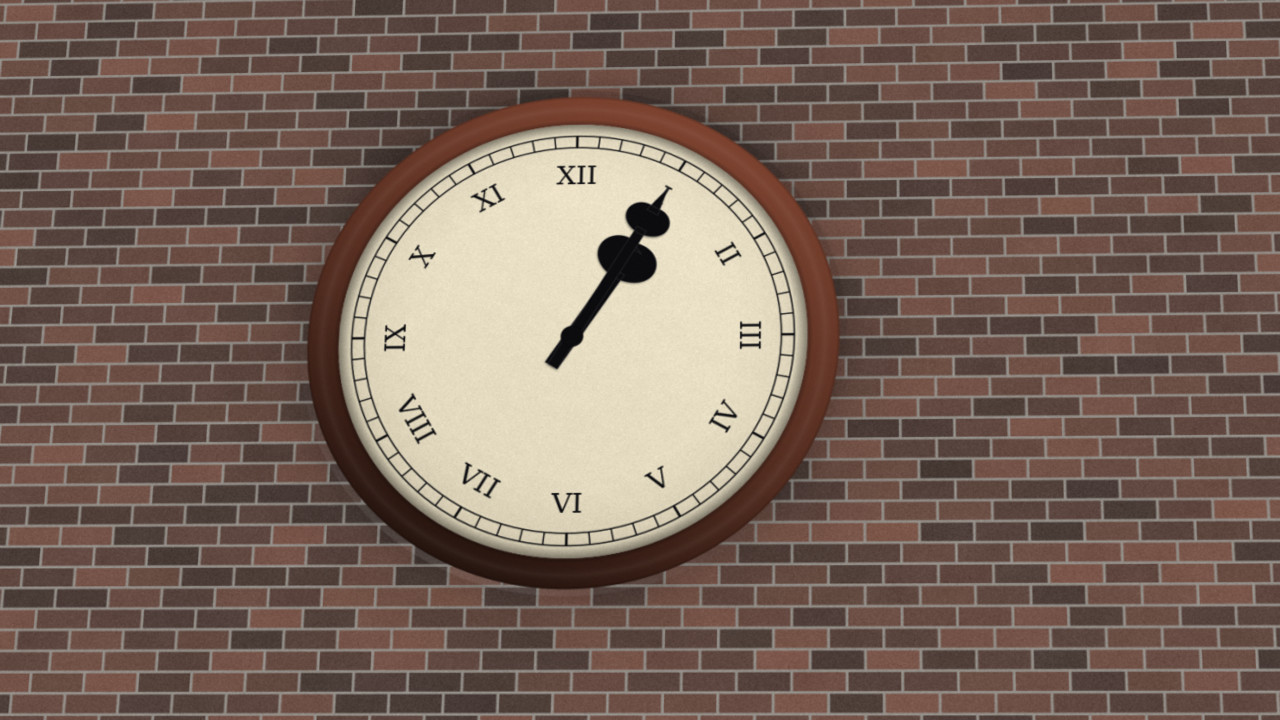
1:05
